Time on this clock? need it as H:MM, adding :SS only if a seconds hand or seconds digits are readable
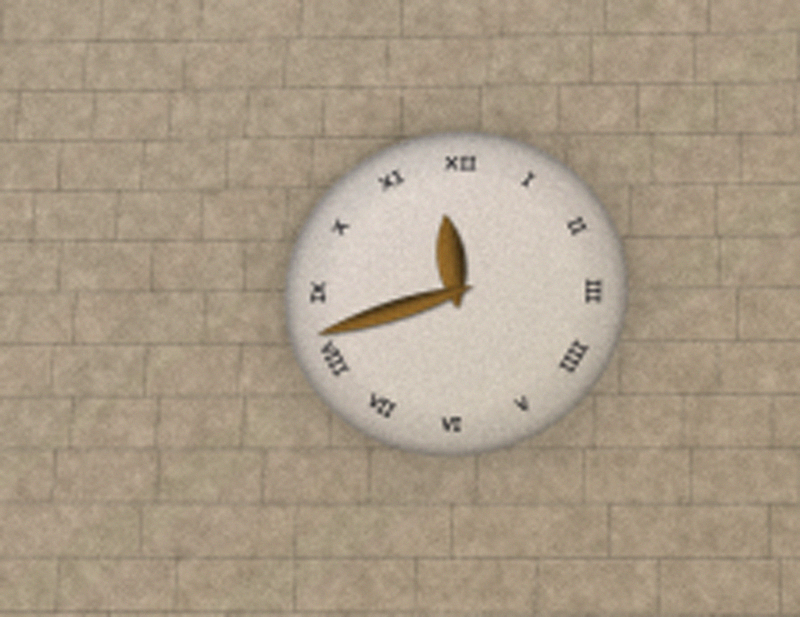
11:42
